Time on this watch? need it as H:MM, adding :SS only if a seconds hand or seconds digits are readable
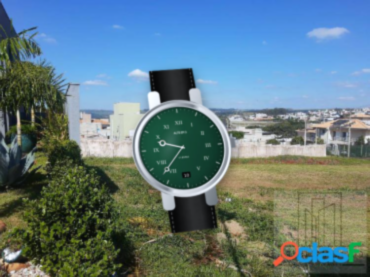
9:37
